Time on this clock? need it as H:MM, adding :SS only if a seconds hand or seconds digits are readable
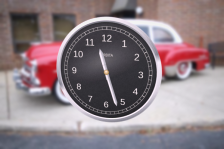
11:27
